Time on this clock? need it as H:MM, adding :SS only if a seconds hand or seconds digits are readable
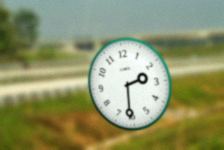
2:31
